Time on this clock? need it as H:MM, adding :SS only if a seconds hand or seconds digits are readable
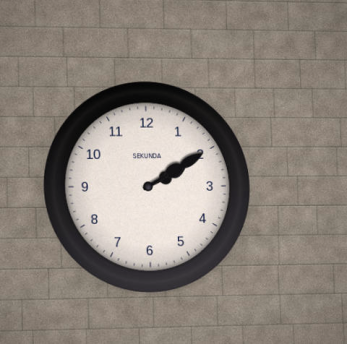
2:10
